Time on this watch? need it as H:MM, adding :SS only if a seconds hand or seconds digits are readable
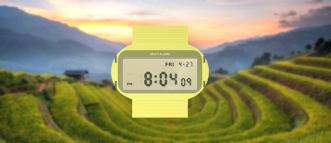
8:04:09
